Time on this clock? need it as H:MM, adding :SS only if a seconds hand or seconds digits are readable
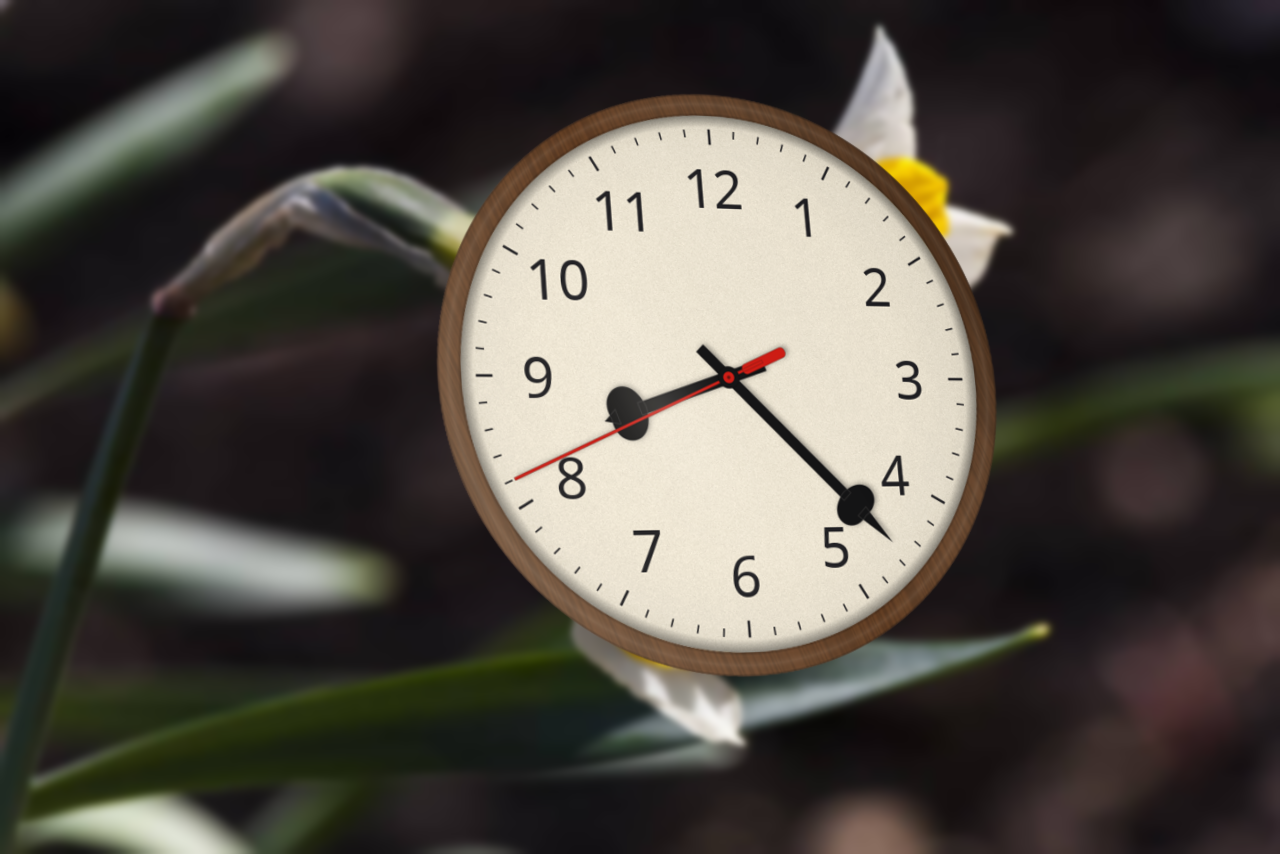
8:22:41
